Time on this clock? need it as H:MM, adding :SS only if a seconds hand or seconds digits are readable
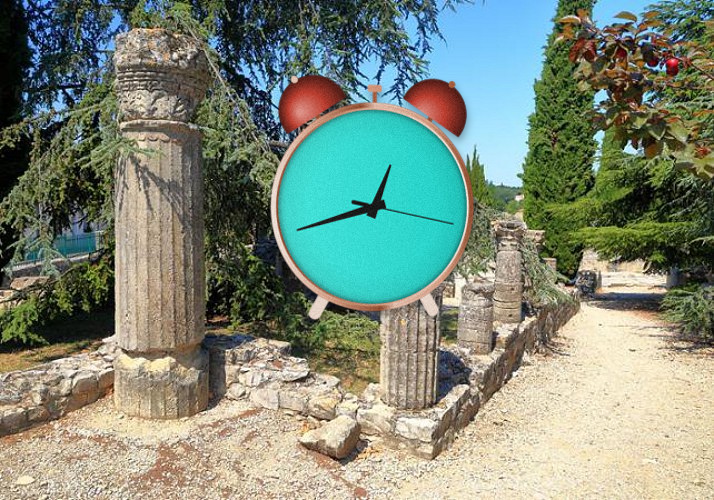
12:42:17
